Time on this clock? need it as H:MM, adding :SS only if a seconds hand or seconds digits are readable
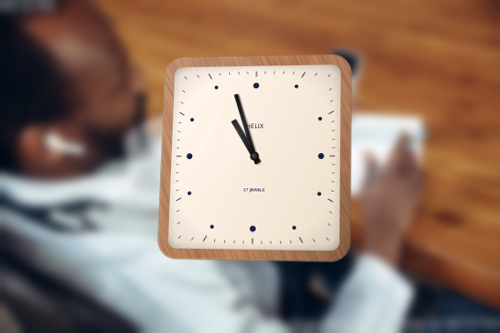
10:57
